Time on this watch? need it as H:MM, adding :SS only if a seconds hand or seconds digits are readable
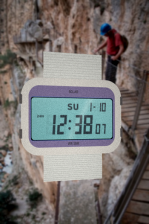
12:38:07
